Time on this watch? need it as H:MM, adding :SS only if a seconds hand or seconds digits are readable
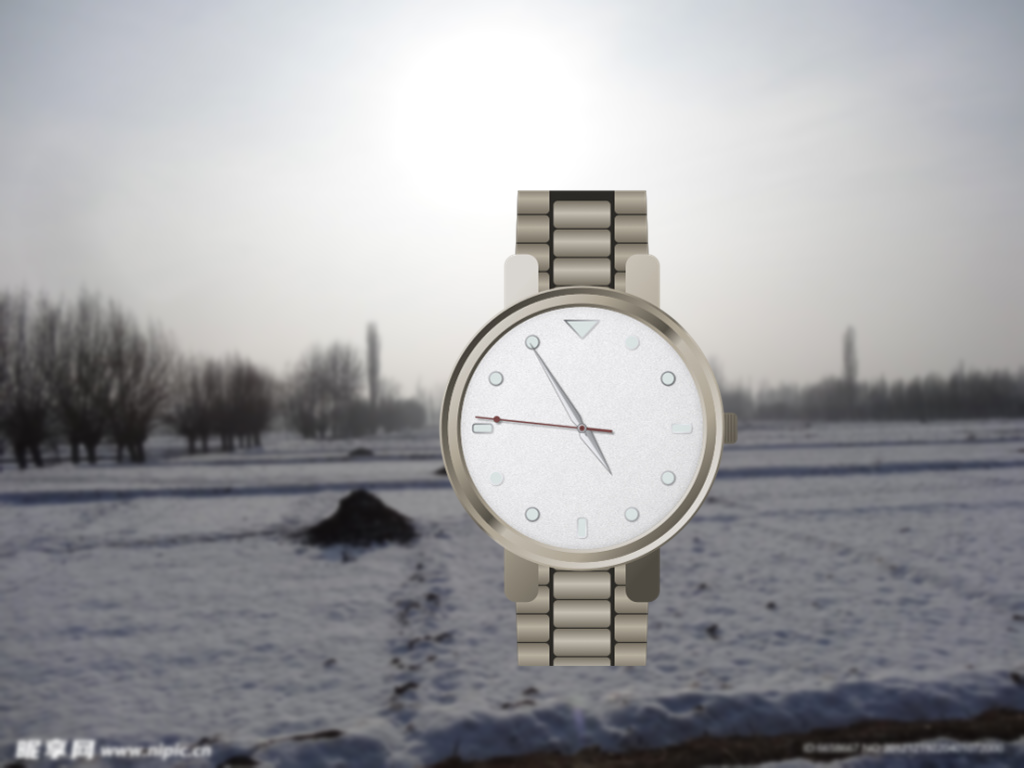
4:54:46
